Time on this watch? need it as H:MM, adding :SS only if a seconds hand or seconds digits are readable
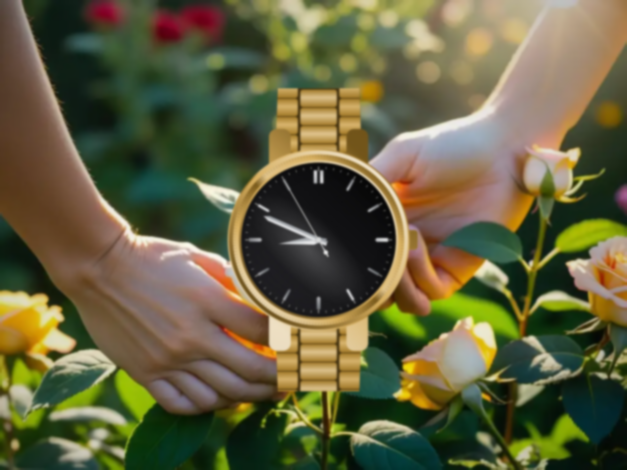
8:48:55
